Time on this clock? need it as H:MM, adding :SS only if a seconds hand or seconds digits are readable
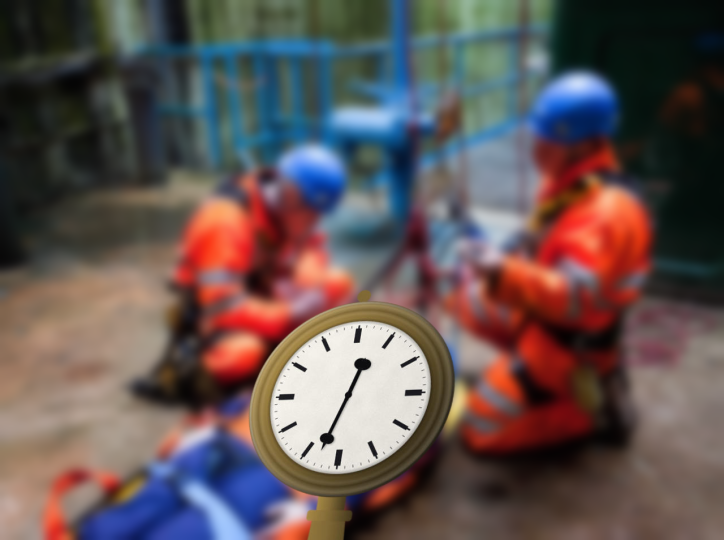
12:33
